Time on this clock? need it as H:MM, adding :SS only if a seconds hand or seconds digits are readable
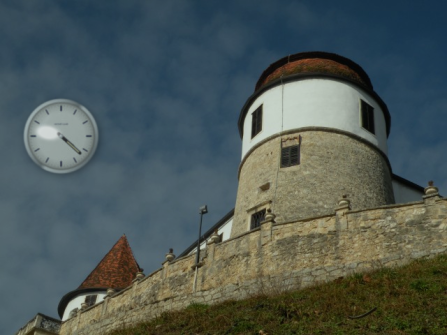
4:22
